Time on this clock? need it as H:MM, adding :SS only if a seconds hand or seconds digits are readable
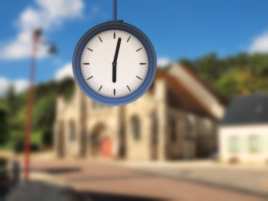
6:02
